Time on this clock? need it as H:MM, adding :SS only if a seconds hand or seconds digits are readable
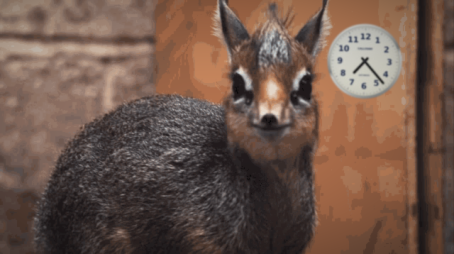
7:23
